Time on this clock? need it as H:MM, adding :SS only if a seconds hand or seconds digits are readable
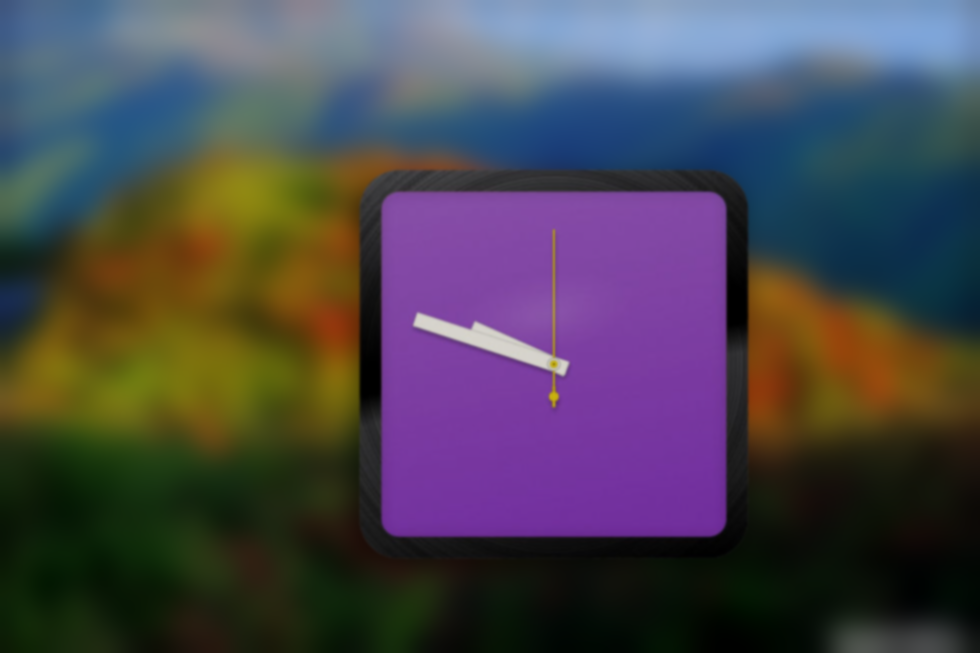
9:48:00
